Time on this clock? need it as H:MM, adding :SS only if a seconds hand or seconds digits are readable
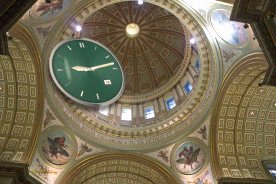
9:13
